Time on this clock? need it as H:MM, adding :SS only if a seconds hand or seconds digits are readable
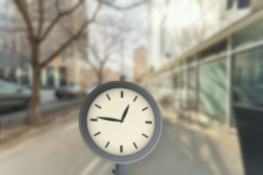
12:46
